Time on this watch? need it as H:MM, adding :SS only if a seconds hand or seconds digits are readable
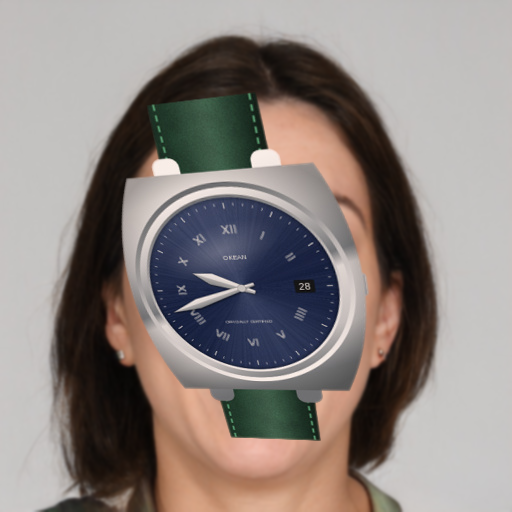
9:42
